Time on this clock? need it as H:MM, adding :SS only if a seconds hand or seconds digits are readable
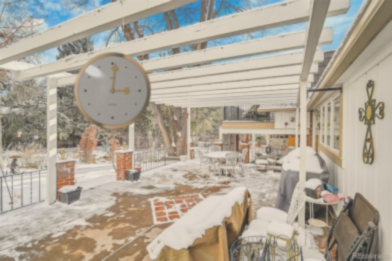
3:01
